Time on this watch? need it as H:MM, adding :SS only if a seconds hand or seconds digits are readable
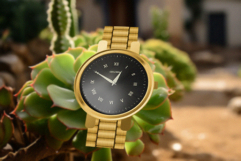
12:50
